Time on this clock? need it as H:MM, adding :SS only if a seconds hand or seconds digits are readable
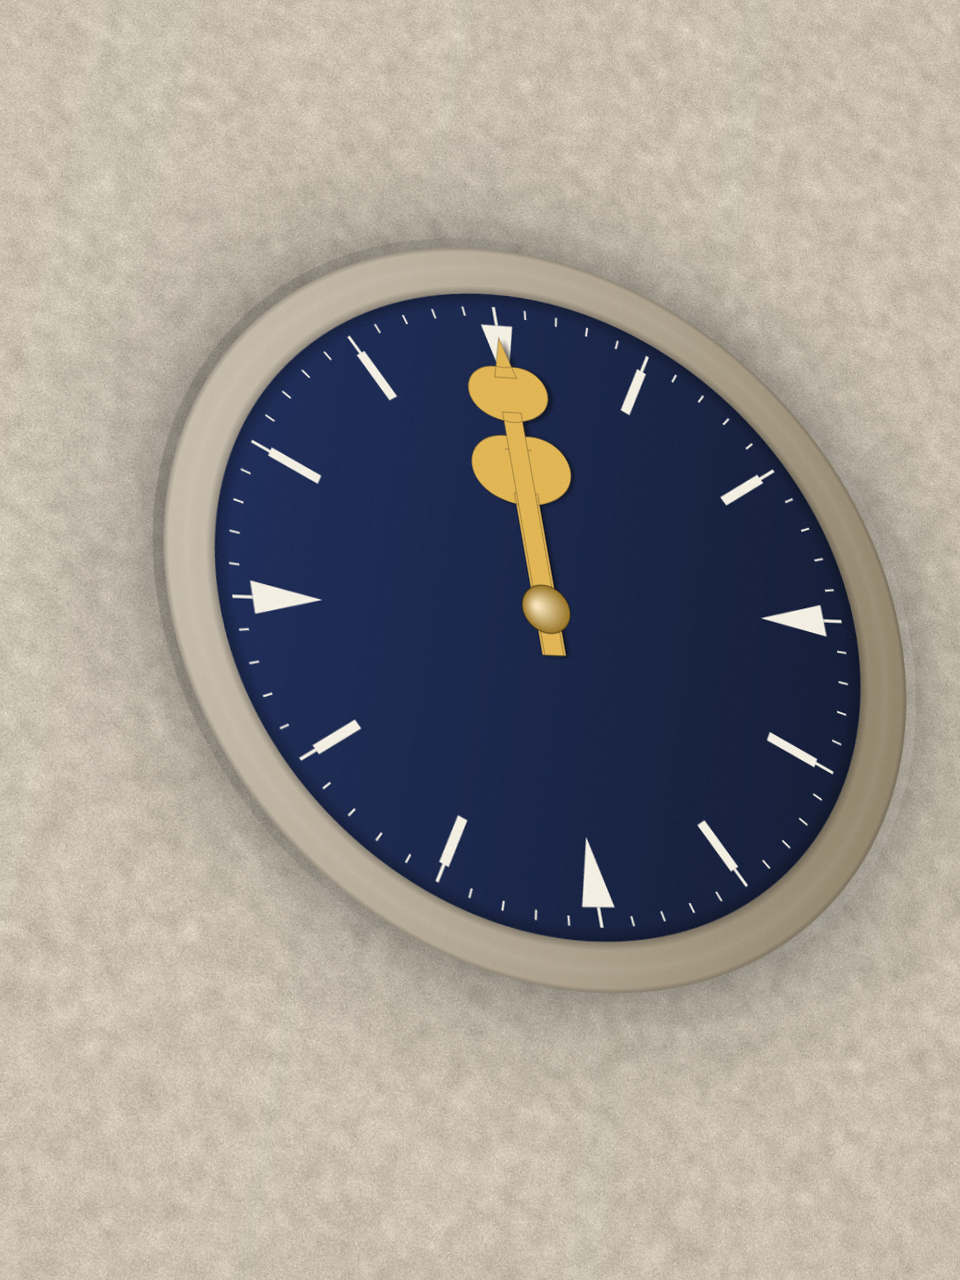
12:00
